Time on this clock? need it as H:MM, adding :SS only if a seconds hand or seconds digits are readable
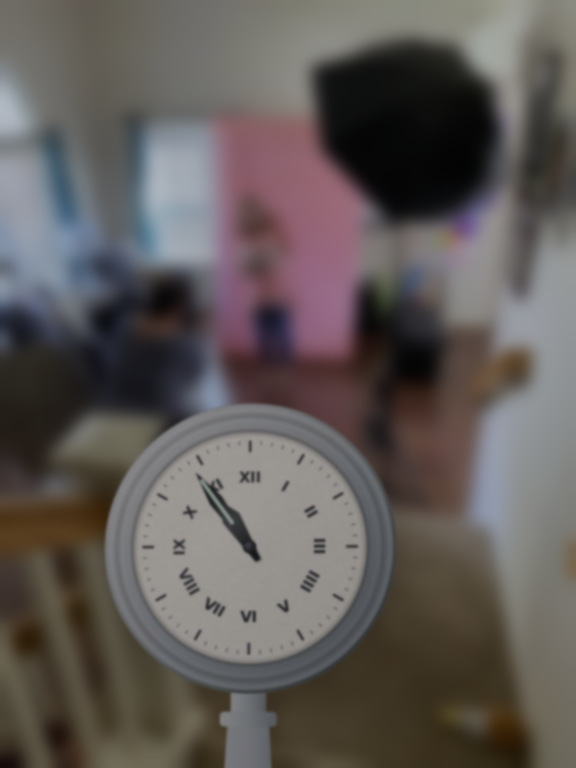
10:54
